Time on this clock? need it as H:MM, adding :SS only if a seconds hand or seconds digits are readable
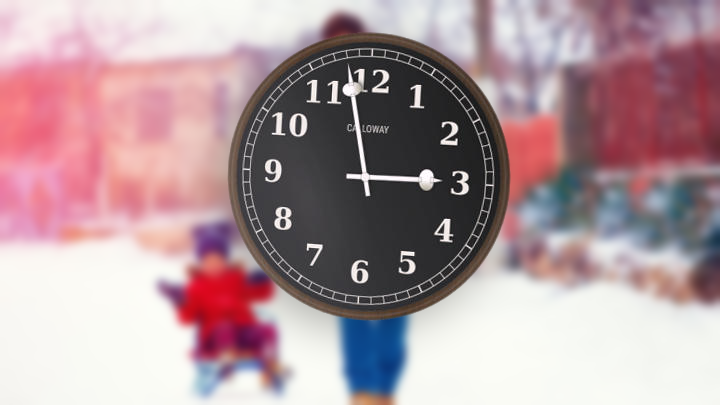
2:58
